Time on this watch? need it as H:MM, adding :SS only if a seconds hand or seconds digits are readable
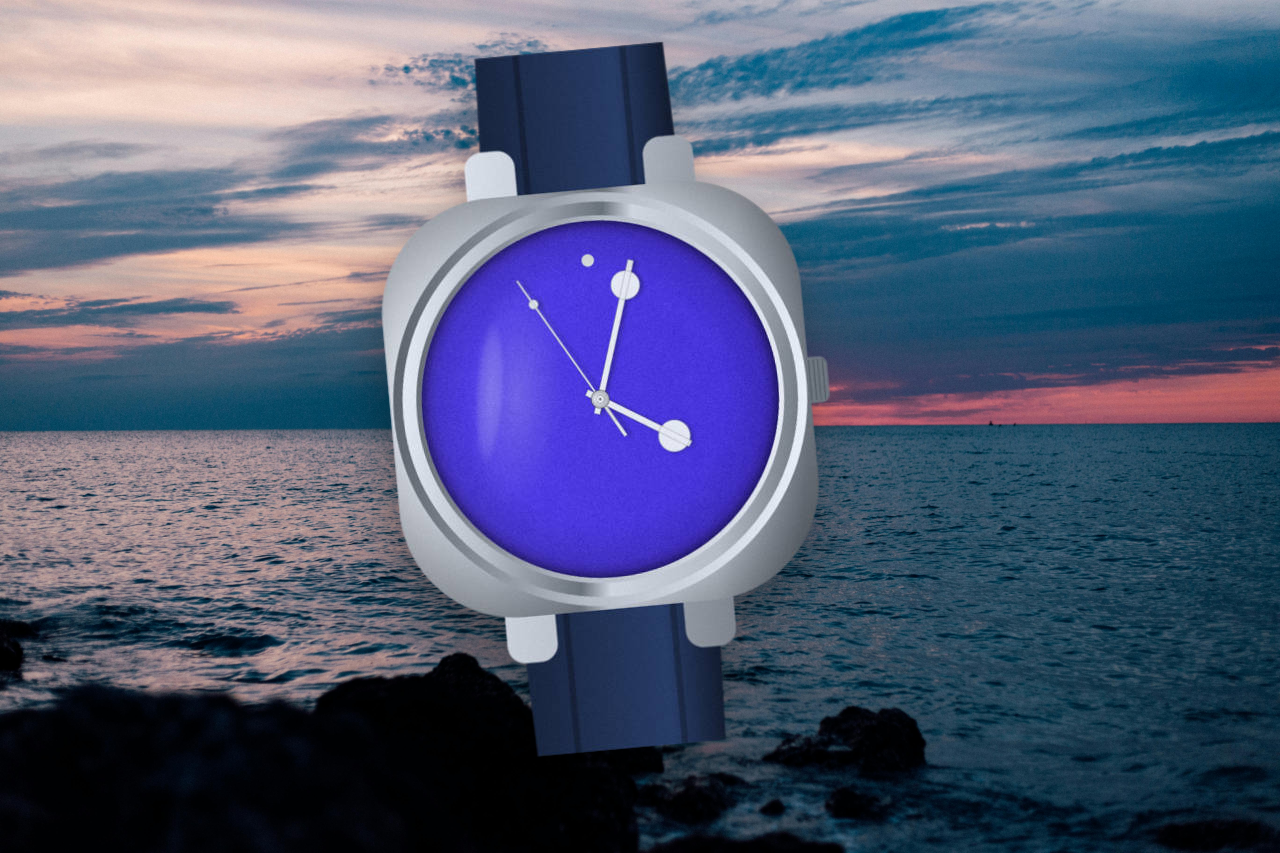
4:02:55
